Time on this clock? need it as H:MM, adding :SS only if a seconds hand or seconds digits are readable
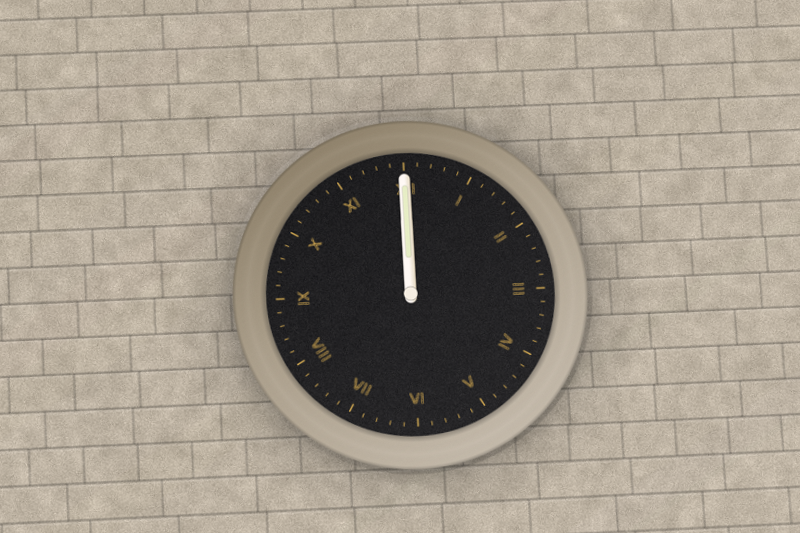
12:00
